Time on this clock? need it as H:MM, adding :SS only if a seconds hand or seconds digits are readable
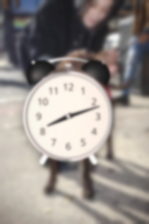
8:12
